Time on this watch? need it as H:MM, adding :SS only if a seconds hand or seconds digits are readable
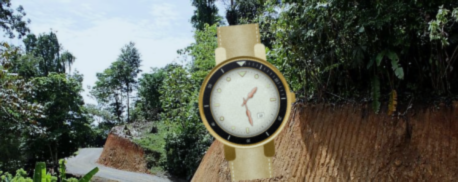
1:28
